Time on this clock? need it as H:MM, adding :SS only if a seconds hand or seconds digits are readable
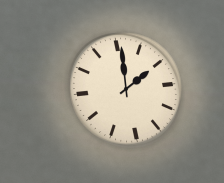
2:01
